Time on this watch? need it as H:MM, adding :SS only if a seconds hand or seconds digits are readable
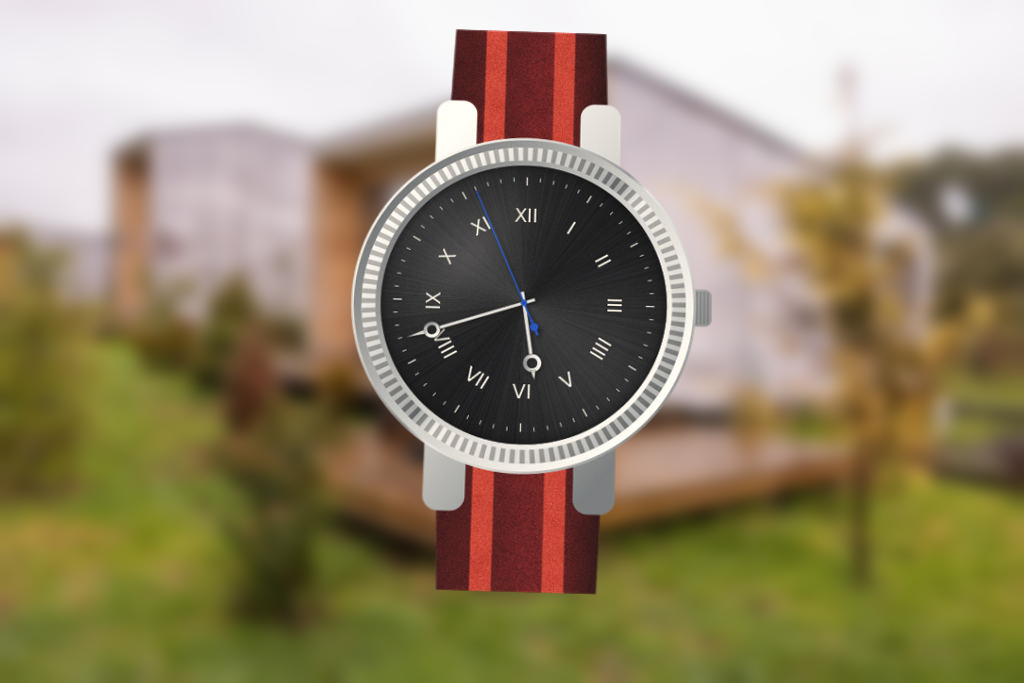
5:41:56
